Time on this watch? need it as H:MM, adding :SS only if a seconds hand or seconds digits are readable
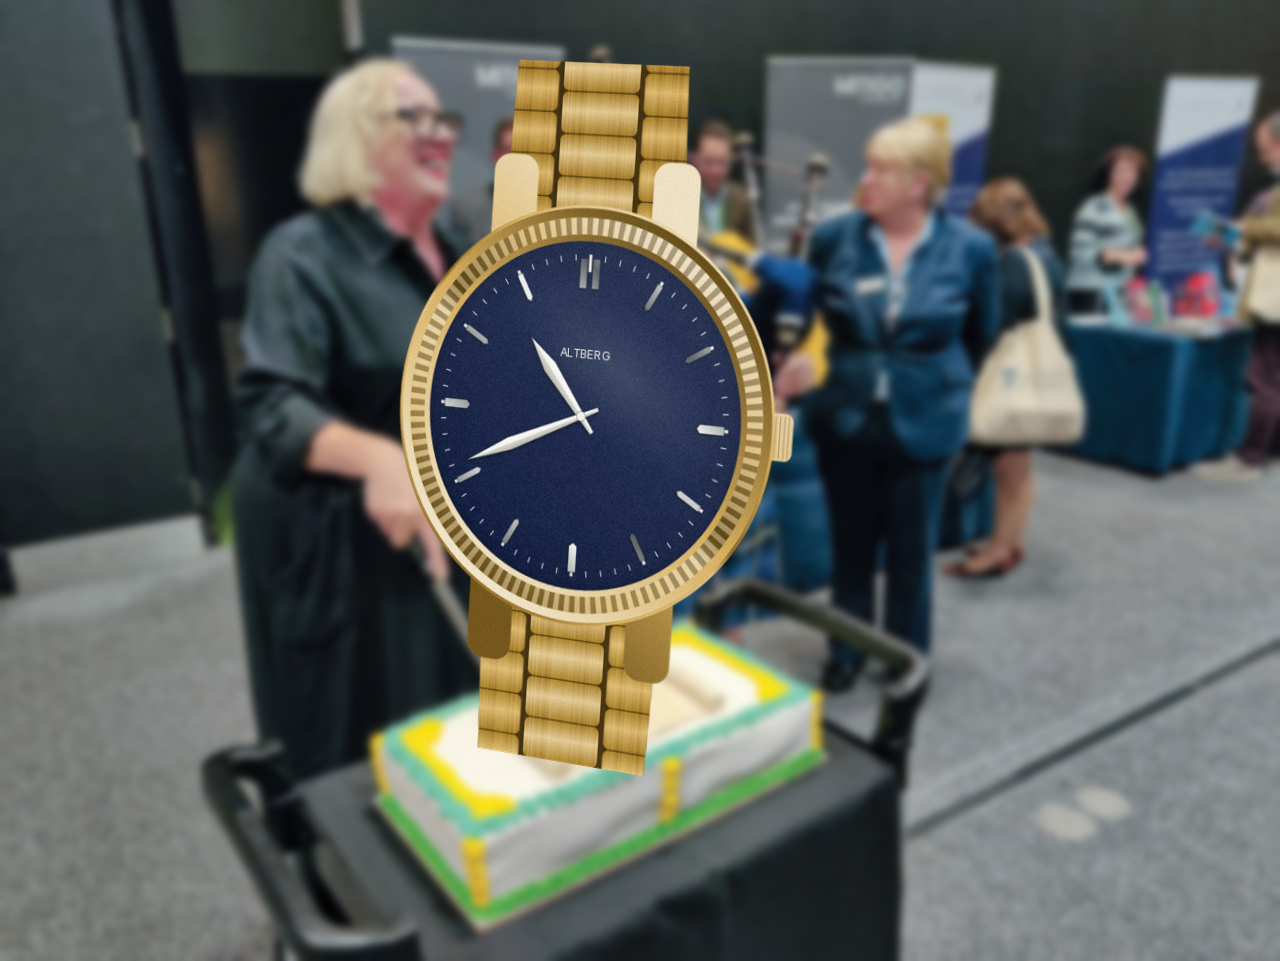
10:41
